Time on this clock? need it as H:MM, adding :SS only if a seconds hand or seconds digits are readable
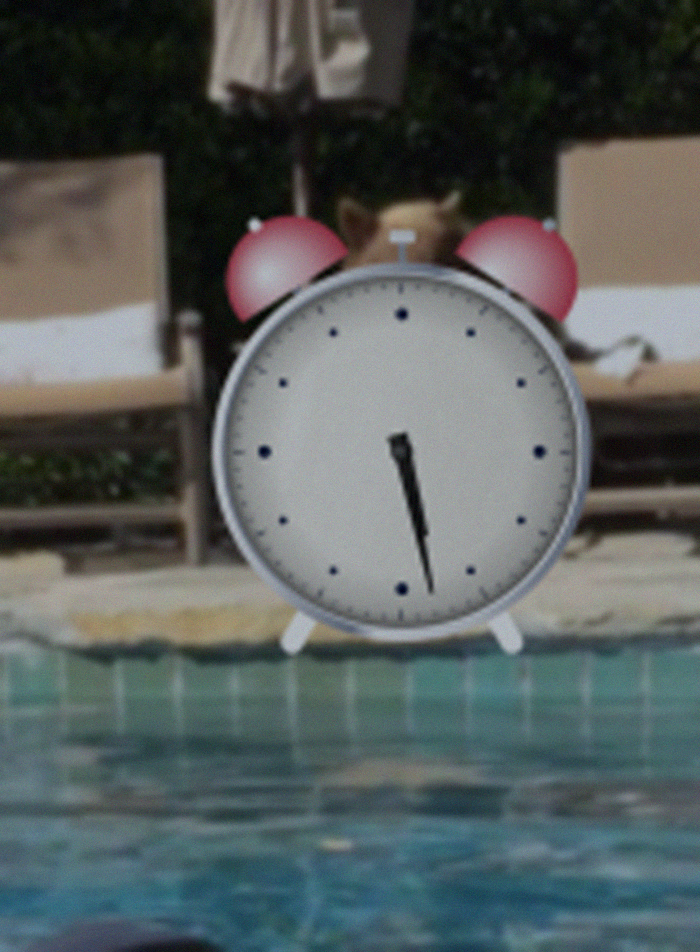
5:28
